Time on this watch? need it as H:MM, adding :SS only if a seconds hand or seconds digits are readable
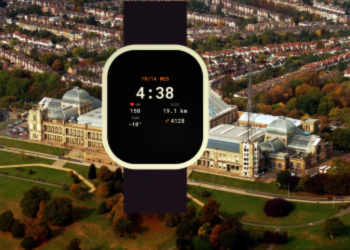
4:38
